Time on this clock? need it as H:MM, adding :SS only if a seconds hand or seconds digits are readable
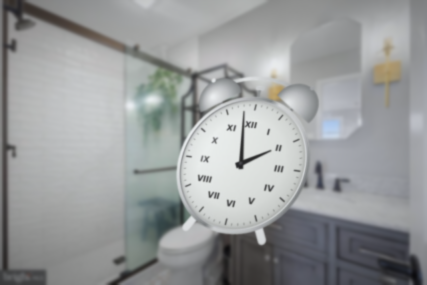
1:58
